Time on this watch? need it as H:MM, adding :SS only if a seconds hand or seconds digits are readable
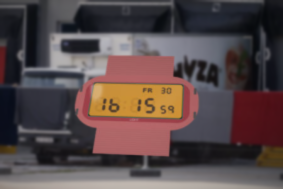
16:15
